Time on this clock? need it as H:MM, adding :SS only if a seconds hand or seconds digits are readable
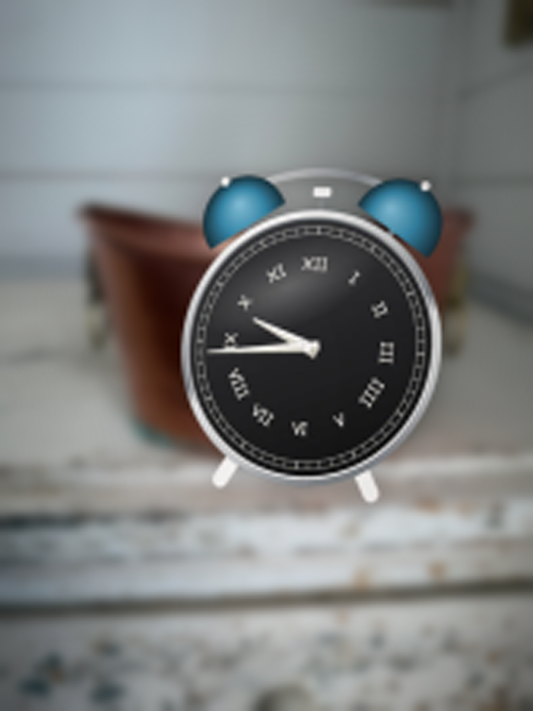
9:44
